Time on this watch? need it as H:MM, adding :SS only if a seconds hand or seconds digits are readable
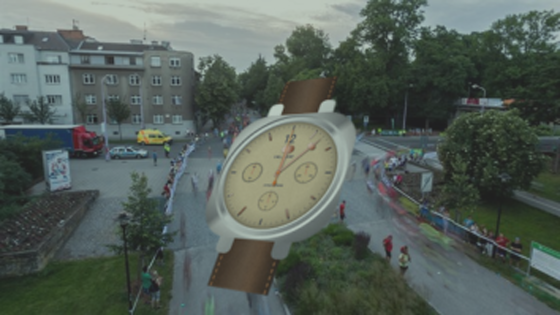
12:07
